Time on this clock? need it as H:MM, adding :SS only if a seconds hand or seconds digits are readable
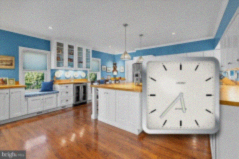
5:37
